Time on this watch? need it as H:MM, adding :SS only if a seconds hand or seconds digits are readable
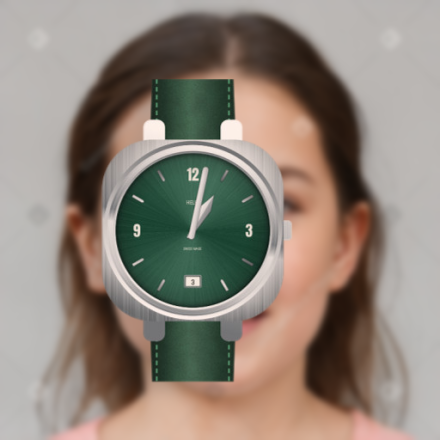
1:02
